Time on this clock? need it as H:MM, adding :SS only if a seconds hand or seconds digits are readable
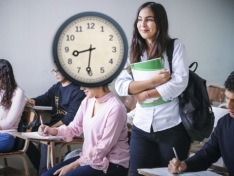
8:31
